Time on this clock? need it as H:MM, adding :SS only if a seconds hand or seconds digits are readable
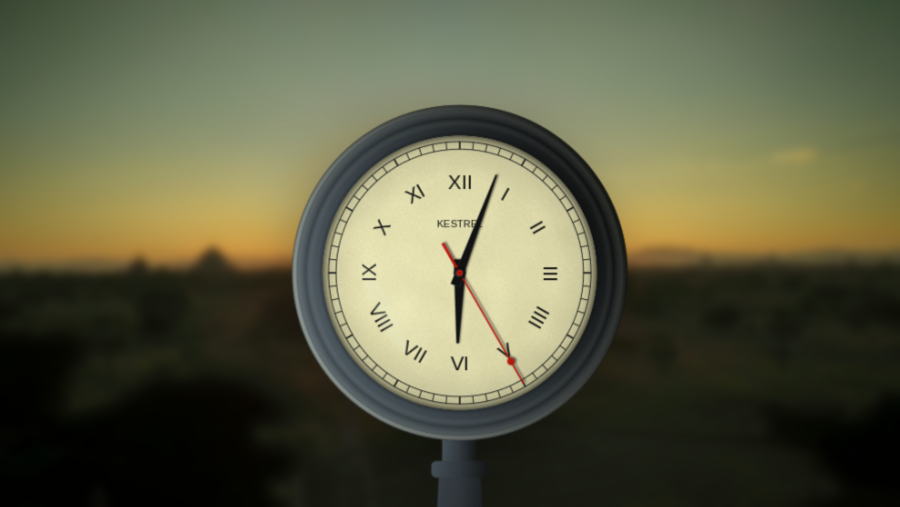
6:03:25
